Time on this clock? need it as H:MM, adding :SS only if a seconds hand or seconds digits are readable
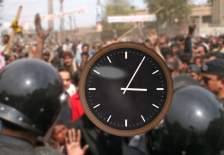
3:05
